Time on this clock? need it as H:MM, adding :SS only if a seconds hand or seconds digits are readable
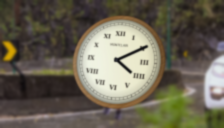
4:10
